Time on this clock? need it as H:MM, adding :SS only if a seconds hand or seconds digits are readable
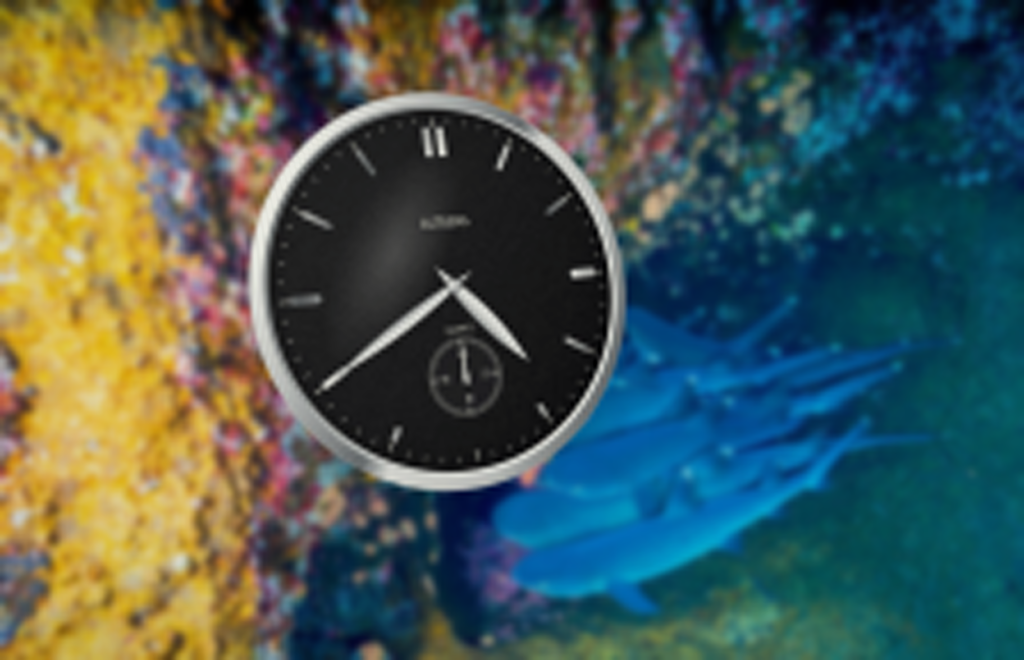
4:40
